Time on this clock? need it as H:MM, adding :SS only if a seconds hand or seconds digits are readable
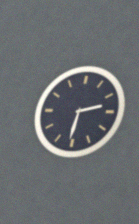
2:31
